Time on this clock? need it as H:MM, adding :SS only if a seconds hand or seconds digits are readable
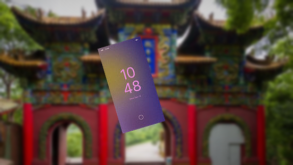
10:48
